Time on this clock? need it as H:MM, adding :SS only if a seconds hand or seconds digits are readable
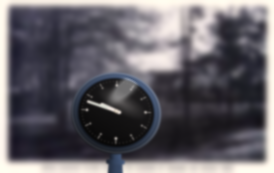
9:48
